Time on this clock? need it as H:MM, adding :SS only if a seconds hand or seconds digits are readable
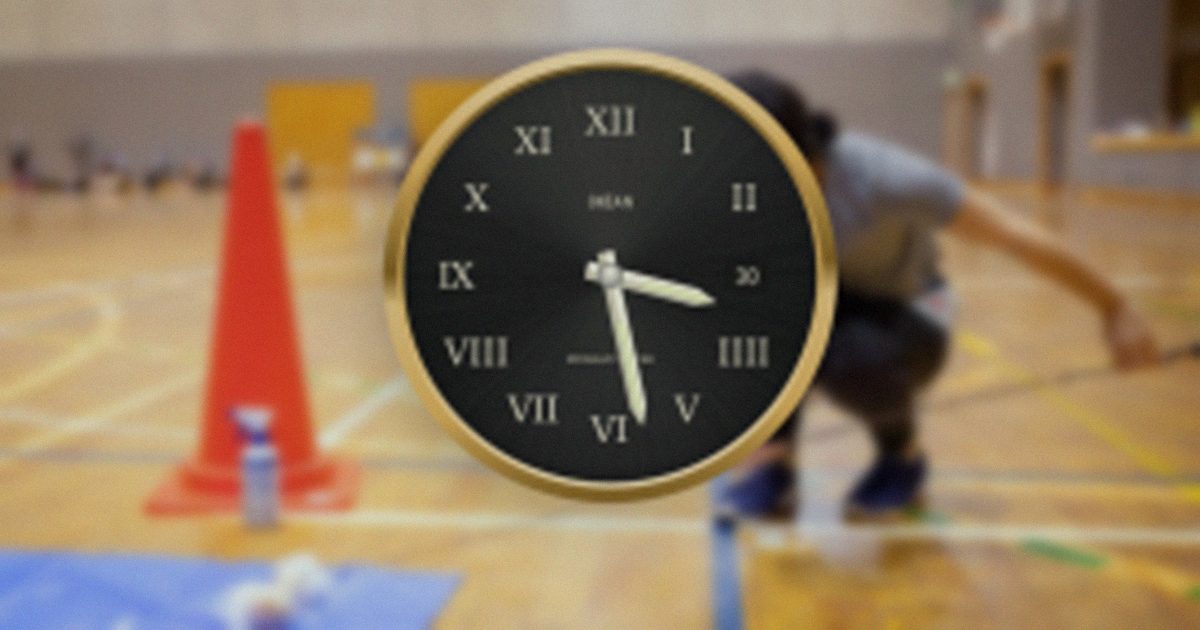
3:28
